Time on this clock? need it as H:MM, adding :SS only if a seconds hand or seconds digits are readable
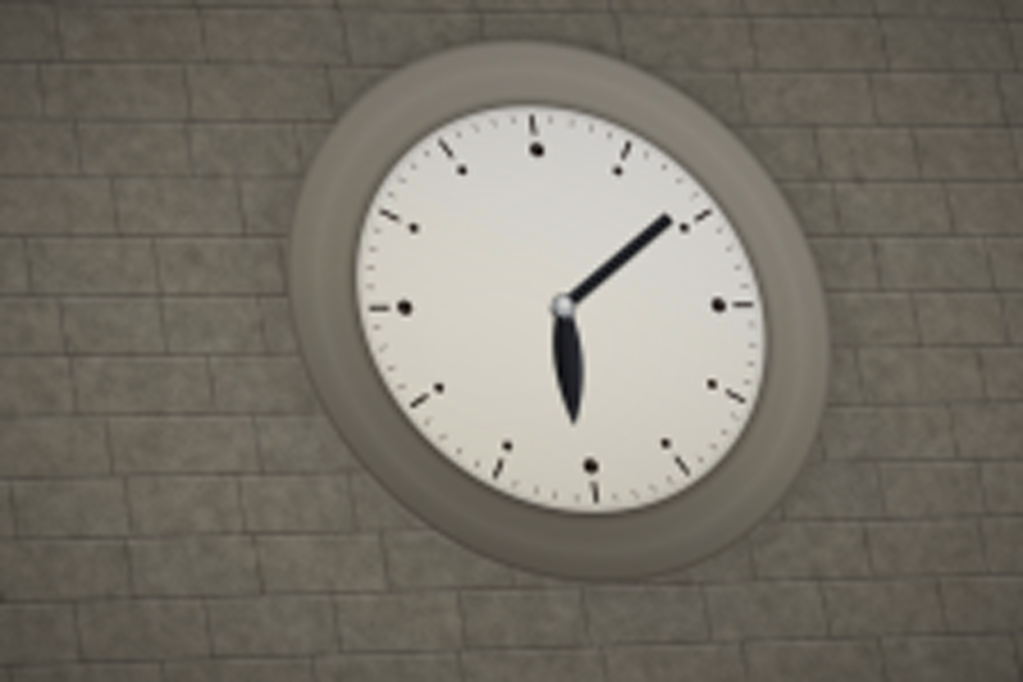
6:09
